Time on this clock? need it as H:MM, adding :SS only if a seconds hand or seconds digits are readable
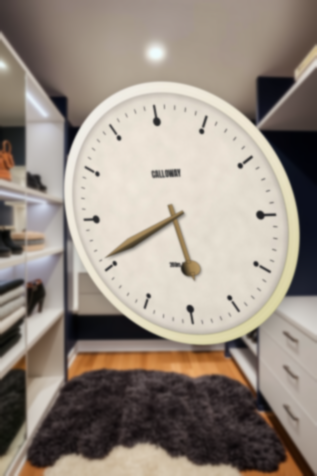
5:41
